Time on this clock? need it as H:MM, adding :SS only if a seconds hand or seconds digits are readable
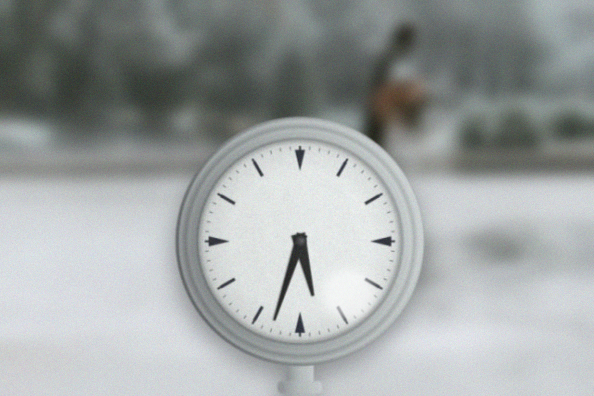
5:33
